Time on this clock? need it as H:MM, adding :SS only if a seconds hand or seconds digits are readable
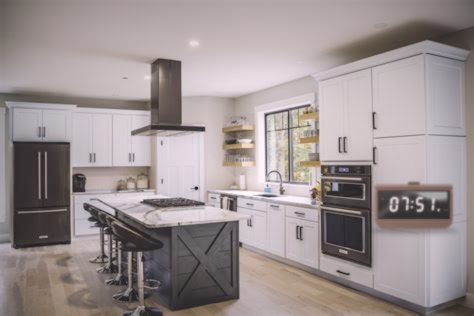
7:51
